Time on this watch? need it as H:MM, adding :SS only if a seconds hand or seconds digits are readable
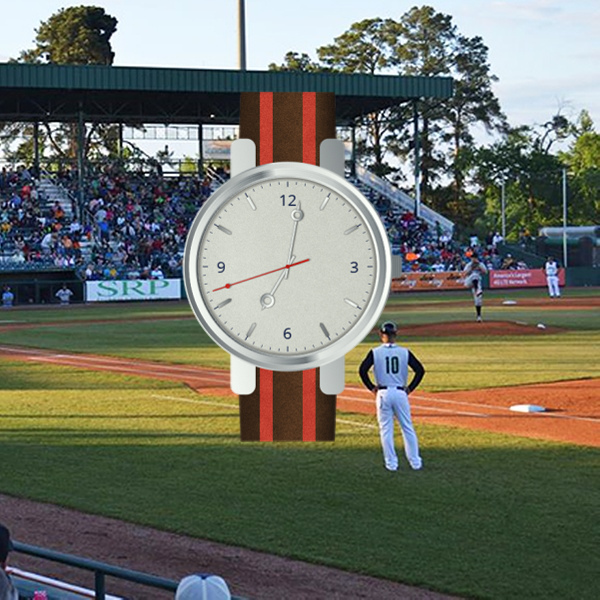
7:01:42
